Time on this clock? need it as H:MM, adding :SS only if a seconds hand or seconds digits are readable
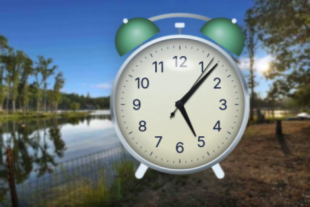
5:07:06
